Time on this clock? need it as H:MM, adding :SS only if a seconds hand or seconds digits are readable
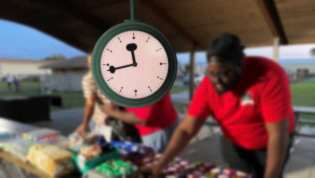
11:43
